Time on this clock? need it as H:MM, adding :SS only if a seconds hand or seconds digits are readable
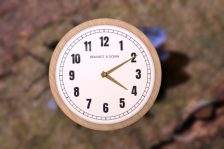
4:10
